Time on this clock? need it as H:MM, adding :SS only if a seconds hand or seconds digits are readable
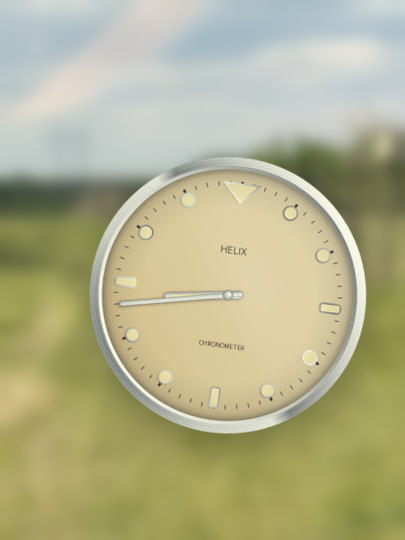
8:43
